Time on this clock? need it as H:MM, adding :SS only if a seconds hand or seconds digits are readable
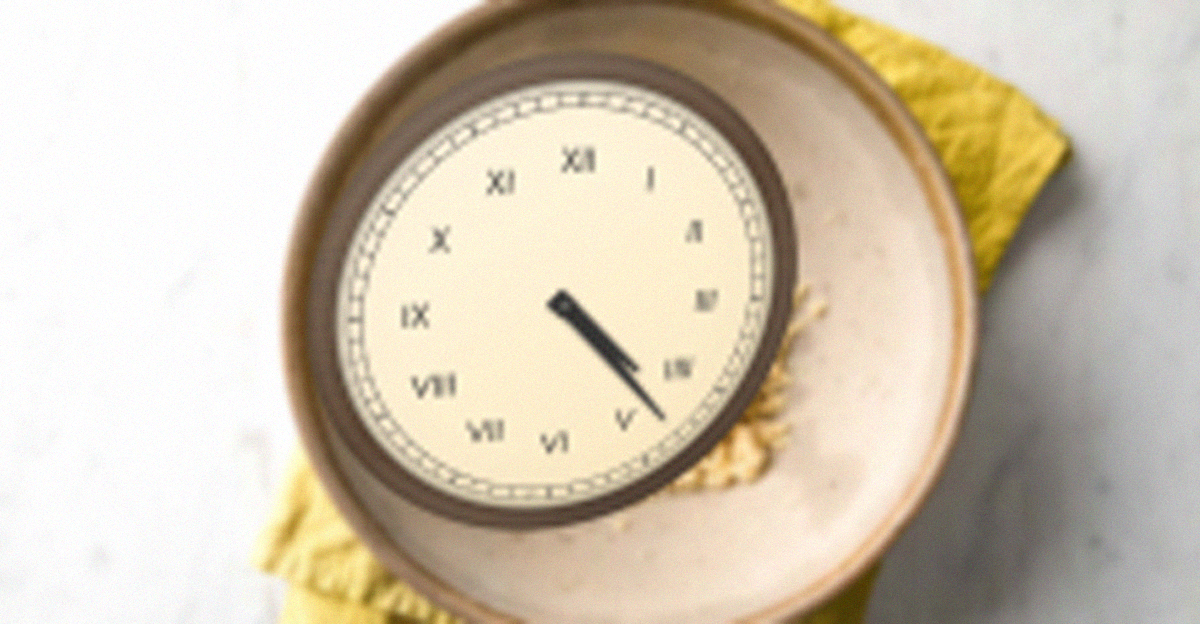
4:23
